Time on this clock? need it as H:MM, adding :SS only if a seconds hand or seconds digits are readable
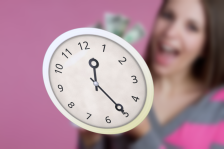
12:25
